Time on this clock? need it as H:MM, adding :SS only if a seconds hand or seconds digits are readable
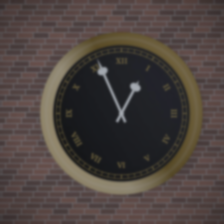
12:56
